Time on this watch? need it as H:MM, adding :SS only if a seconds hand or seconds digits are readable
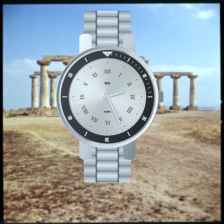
2:26
